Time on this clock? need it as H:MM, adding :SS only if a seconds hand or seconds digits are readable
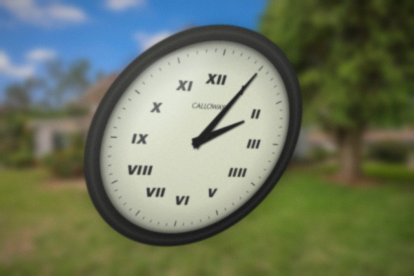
2:05
